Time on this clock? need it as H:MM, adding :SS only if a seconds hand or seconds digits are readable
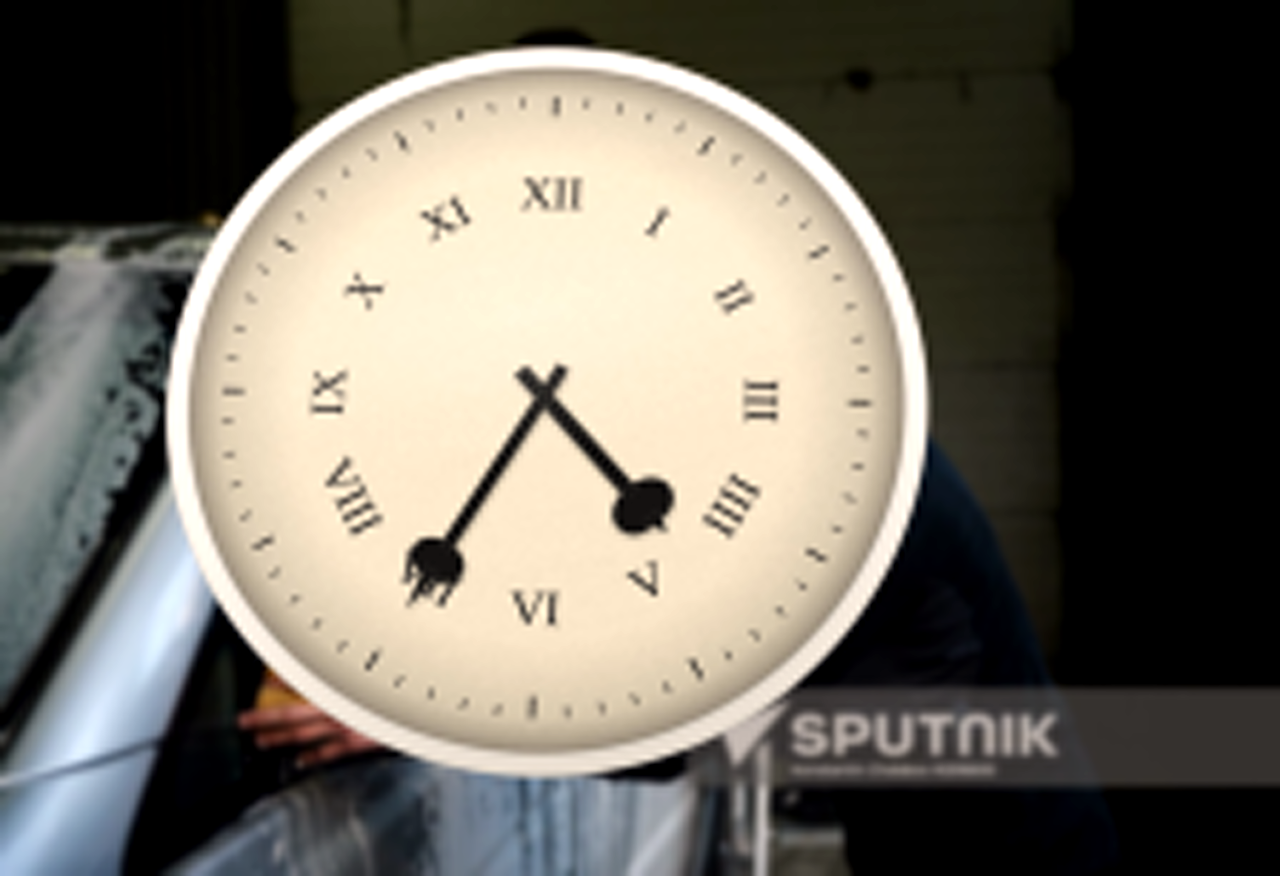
4:35
